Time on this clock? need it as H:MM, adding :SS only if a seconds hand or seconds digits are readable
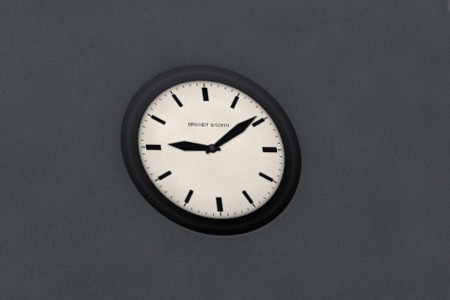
9:09
